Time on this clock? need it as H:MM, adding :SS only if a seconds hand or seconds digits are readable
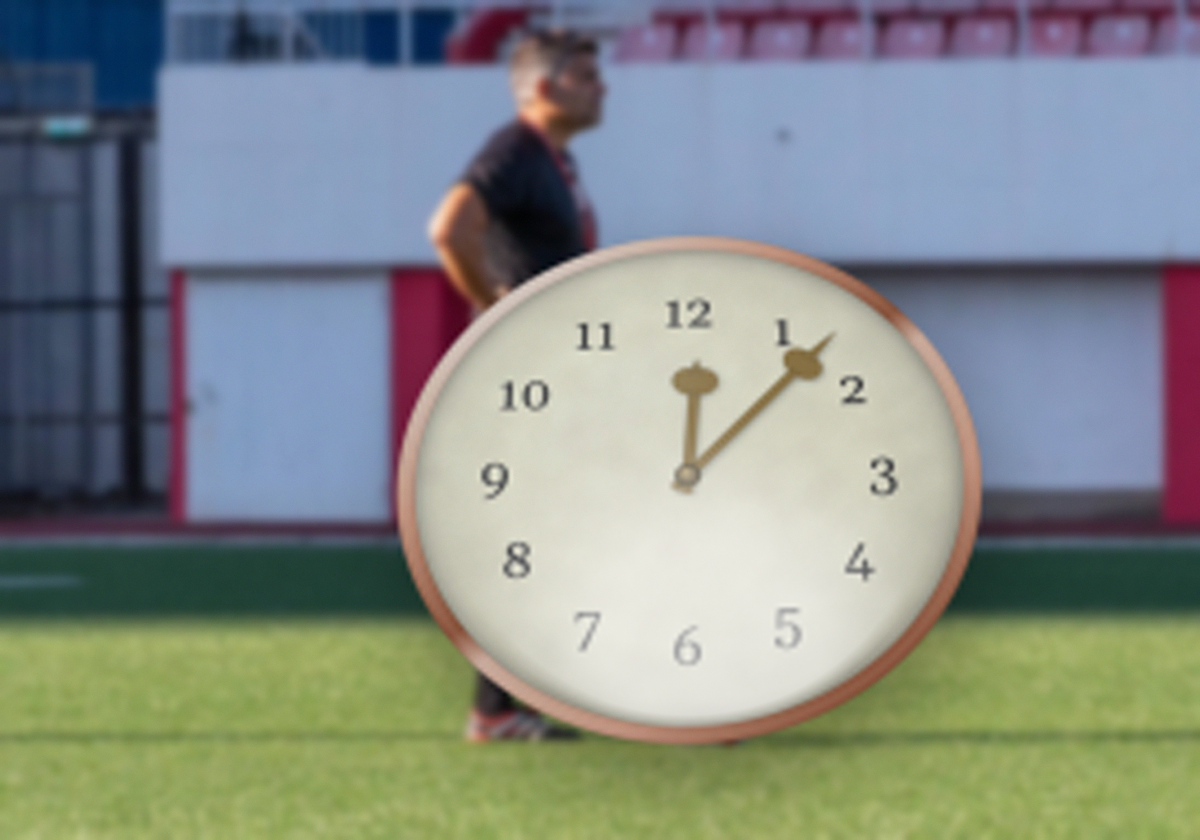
12:07
